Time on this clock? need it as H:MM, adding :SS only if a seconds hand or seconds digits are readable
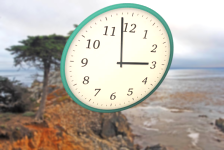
2:58
